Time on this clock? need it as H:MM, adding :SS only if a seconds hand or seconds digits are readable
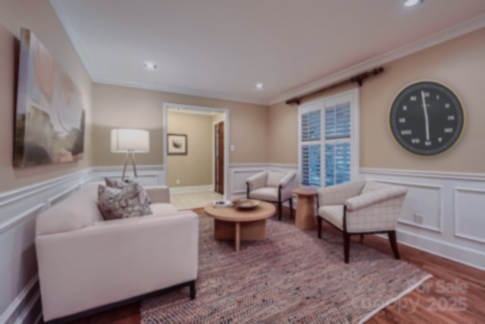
5:59
